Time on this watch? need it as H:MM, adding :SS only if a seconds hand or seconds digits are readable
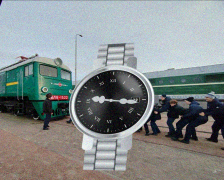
9:16
